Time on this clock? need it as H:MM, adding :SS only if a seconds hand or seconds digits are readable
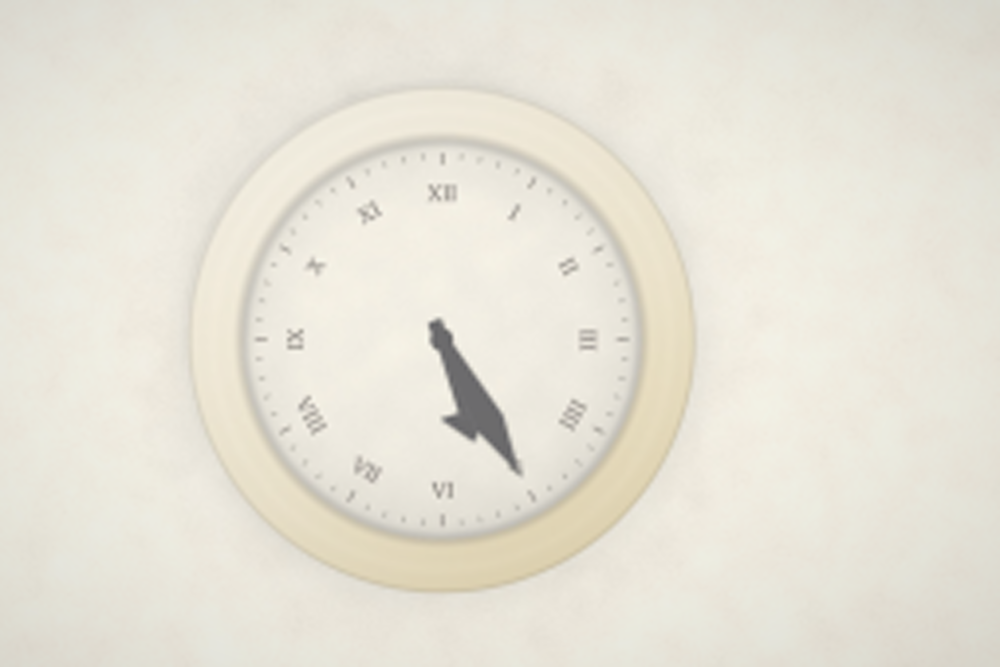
5:25
